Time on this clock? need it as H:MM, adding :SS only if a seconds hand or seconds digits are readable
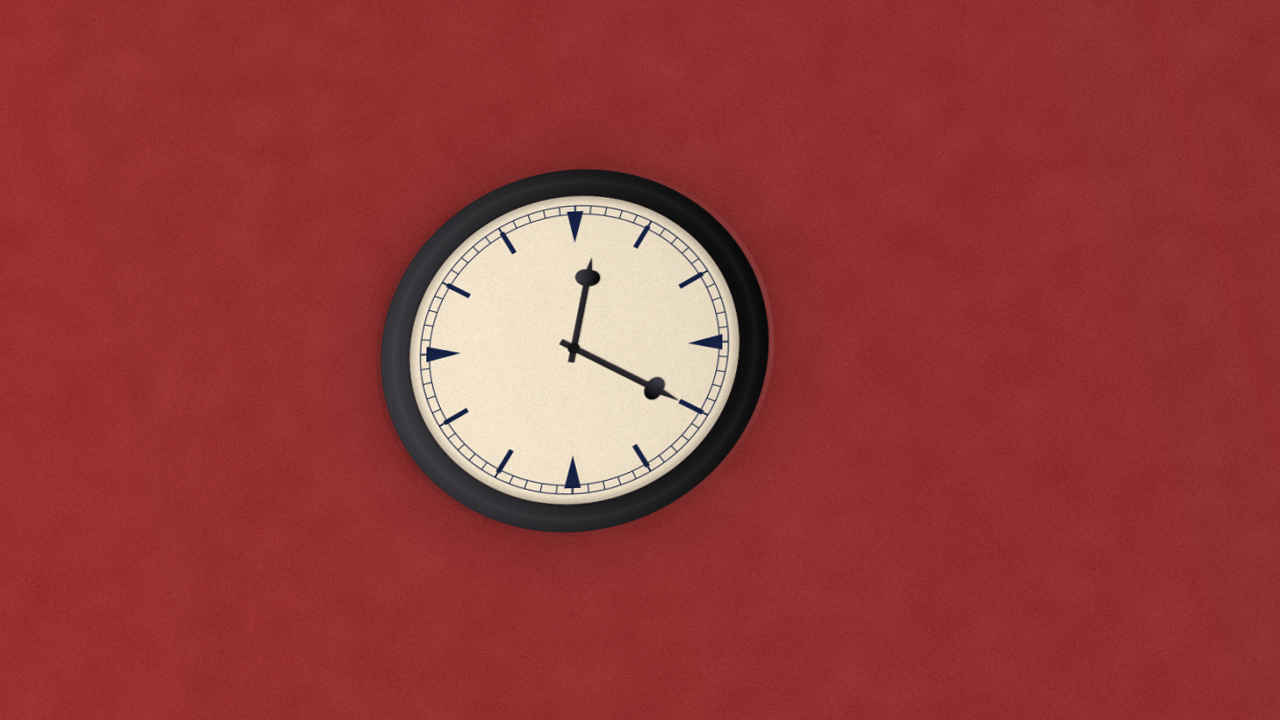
12:20
